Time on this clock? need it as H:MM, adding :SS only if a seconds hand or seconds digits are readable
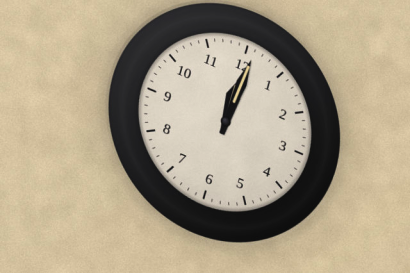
12:01
